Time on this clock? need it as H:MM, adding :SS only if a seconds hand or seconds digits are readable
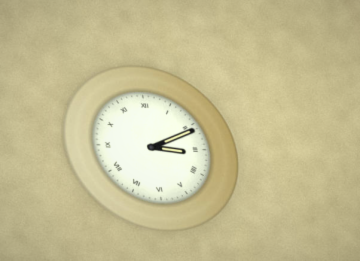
3:11
